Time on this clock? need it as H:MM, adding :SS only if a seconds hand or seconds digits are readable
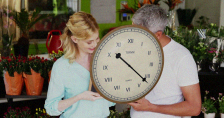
10:22
